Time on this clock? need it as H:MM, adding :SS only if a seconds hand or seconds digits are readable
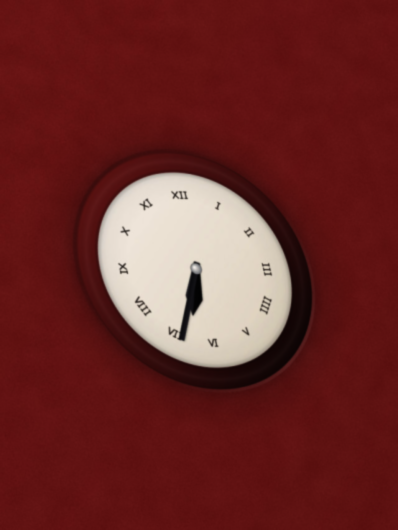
6:34
